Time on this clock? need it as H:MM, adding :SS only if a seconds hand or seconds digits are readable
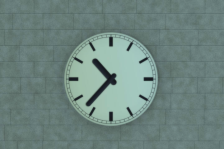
10:37
